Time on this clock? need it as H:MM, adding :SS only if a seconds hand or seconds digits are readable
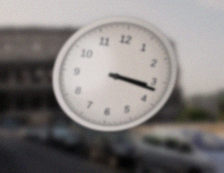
3:17
